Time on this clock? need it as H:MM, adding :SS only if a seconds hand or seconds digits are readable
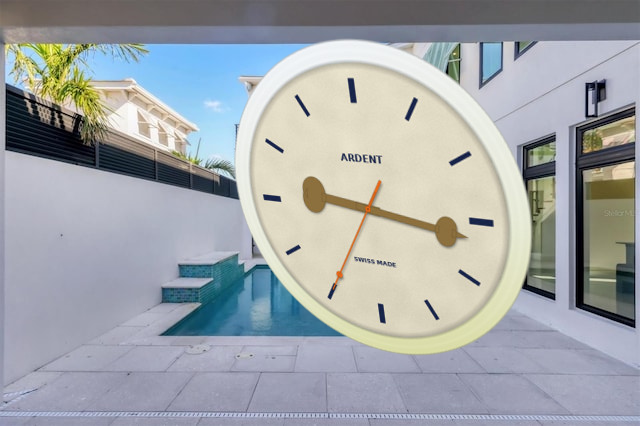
9:16:35
